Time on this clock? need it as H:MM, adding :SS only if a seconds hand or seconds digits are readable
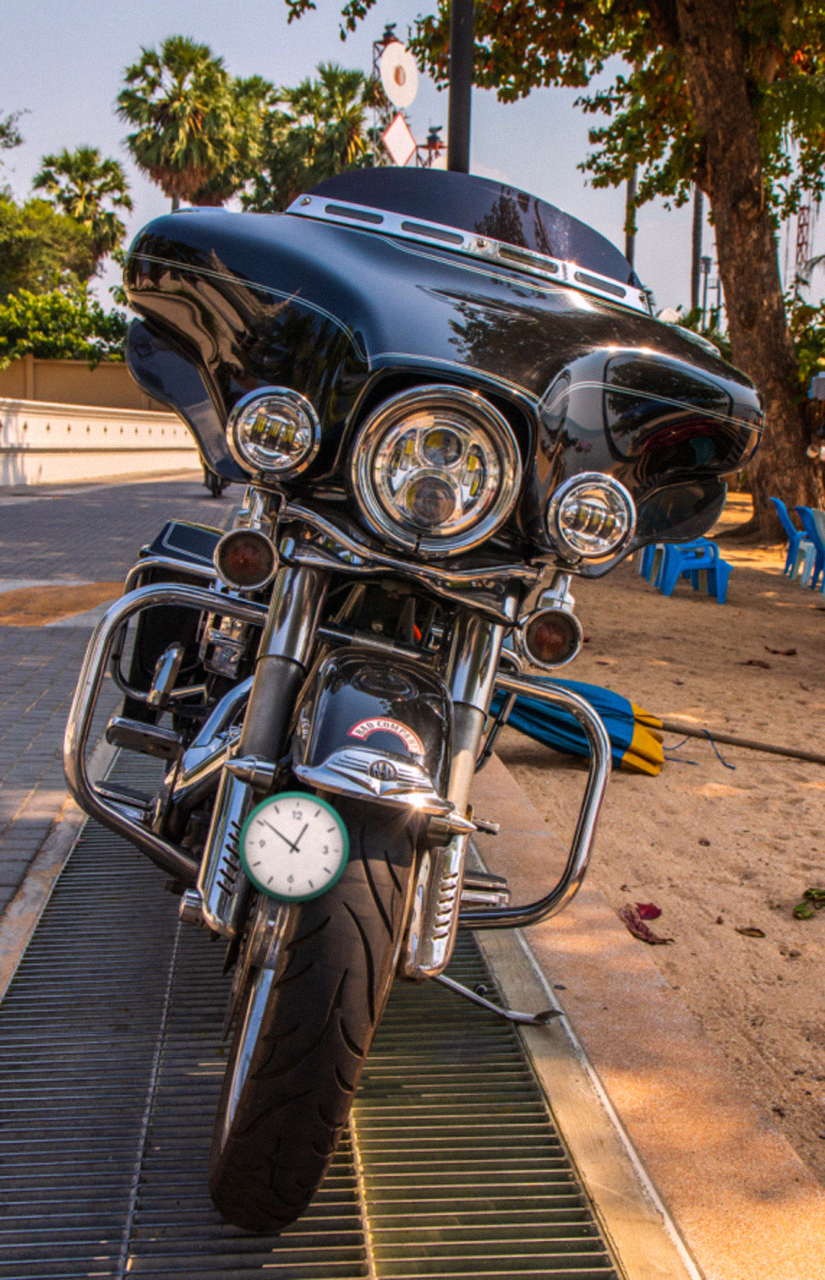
12:51
